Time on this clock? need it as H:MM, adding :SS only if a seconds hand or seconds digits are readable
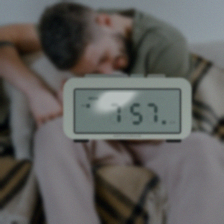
7:57
